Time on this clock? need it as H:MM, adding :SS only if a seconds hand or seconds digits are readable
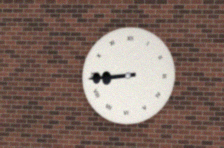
8:44
